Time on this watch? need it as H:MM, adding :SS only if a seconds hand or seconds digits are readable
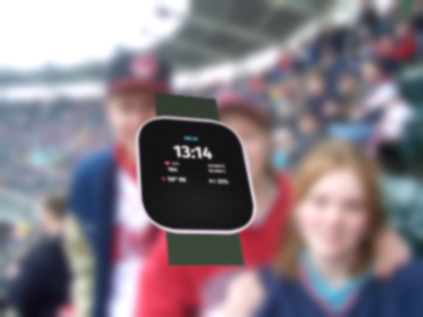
13:14
